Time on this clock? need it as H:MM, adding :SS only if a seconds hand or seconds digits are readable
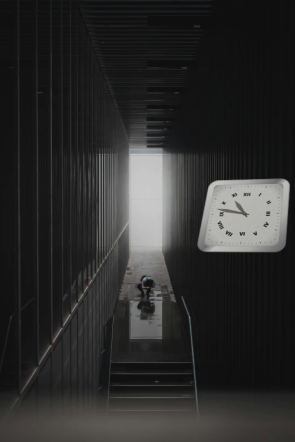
10:47
